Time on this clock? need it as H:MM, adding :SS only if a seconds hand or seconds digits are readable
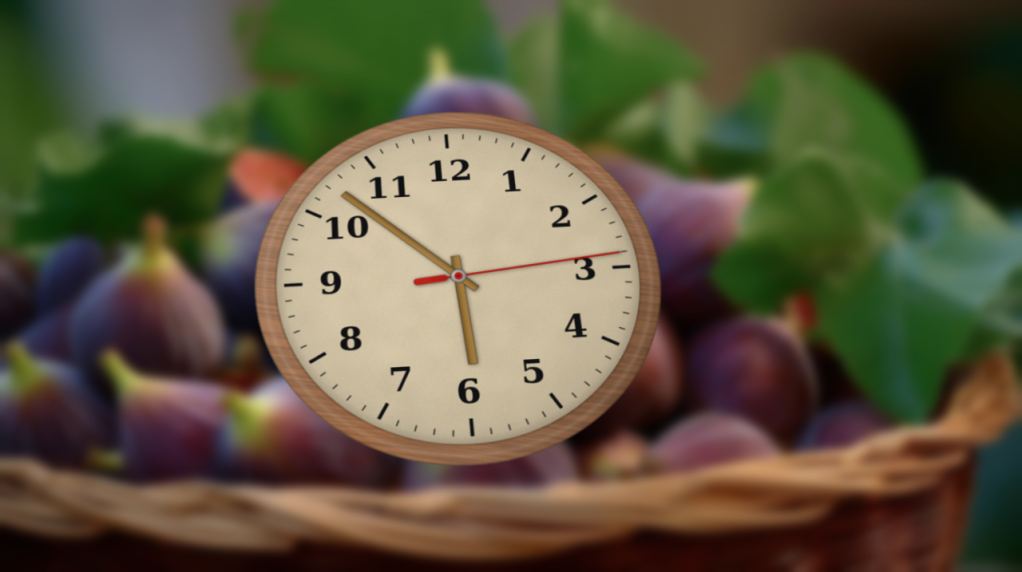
5:52:14
